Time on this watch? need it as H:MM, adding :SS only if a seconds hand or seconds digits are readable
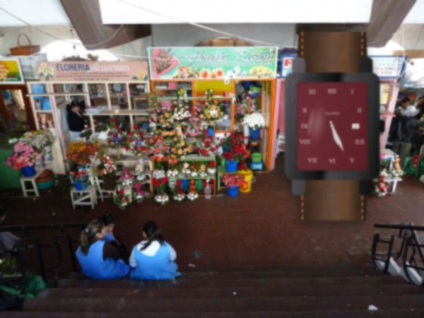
5:26
